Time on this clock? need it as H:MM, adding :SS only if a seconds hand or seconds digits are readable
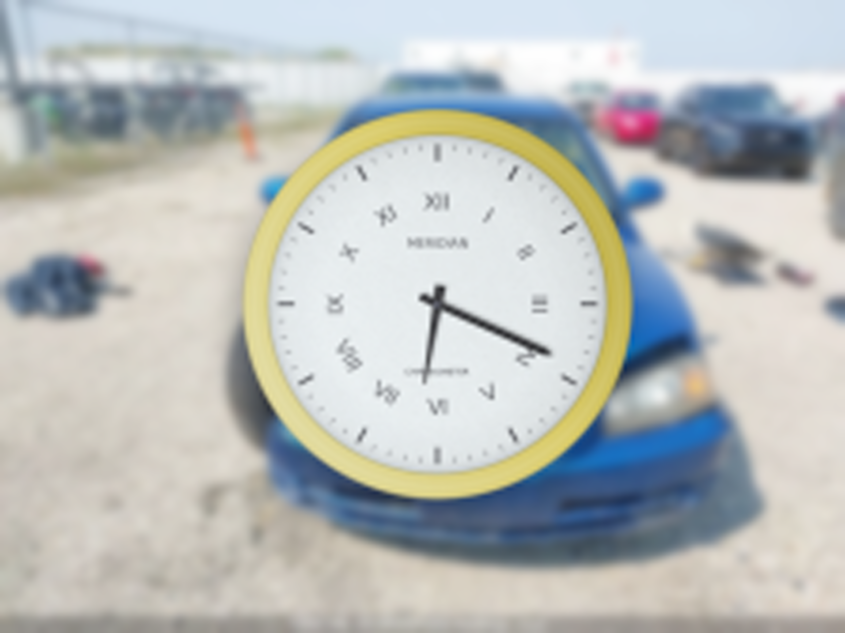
6:19
